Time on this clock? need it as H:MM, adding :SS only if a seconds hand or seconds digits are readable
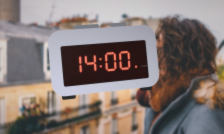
14:00
